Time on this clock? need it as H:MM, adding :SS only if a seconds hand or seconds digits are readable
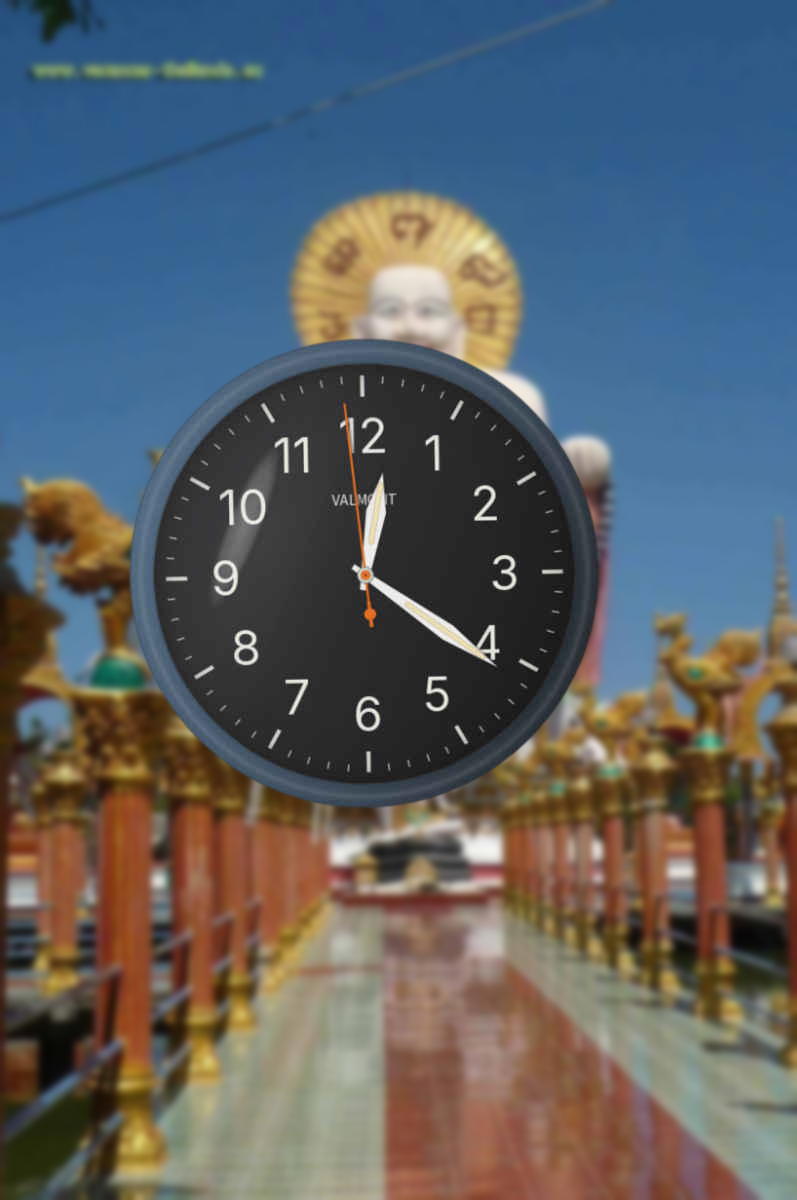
12:20:59
